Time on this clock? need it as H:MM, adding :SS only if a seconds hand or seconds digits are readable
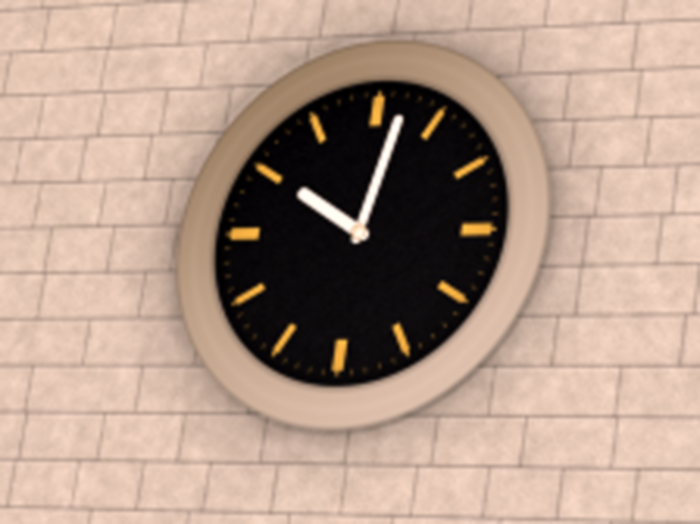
10:02
